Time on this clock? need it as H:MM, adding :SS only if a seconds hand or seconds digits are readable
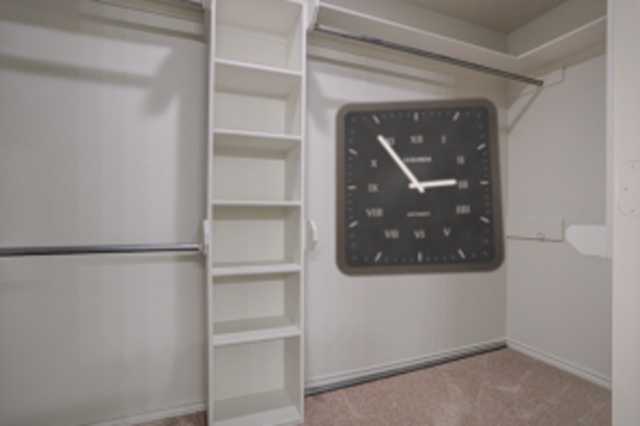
2:54
